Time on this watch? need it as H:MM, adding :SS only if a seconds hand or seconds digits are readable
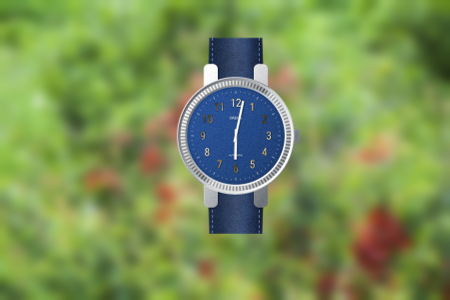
6:02
